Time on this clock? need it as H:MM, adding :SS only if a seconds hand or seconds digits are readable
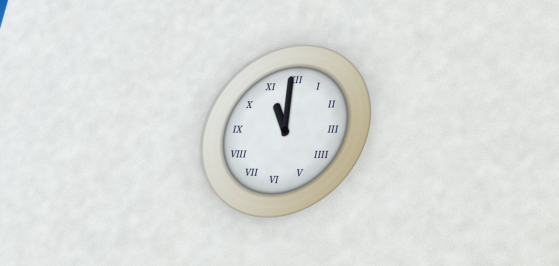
10:59
